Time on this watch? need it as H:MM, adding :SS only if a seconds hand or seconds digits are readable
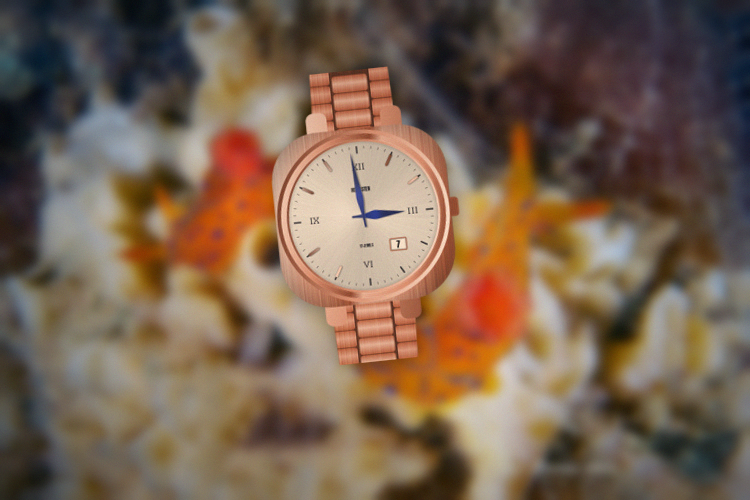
2:59
